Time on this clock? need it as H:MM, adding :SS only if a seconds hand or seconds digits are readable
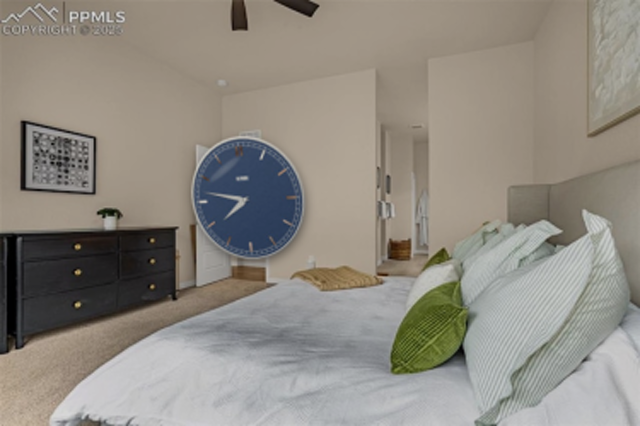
7:47
